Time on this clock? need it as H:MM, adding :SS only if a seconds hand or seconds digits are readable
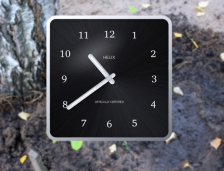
10:39
